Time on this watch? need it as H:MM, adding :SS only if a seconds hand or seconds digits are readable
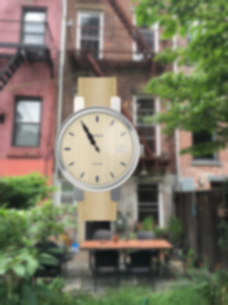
10:55
